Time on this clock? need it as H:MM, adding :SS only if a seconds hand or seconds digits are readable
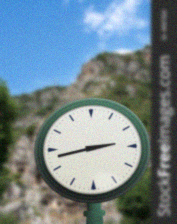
2:43
